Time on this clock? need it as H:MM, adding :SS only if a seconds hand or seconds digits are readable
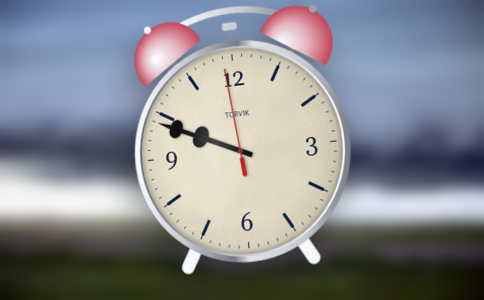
9:48:59
